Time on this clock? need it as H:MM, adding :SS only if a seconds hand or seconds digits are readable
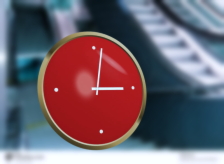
3:02
